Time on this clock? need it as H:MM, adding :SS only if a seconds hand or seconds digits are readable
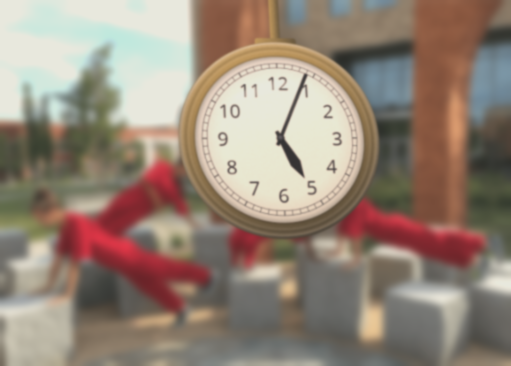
5:04
